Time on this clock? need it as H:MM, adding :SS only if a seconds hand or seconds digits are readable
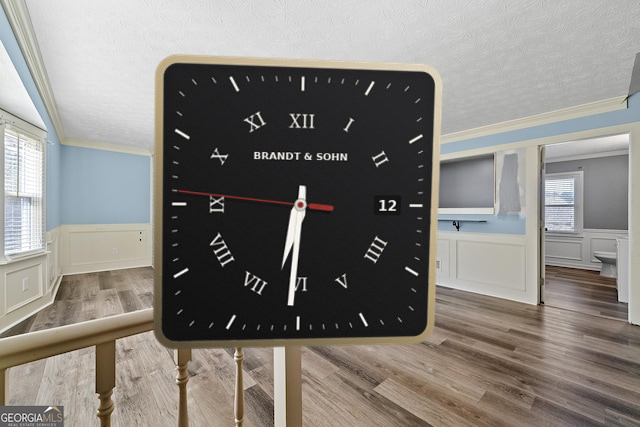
6:30:46
